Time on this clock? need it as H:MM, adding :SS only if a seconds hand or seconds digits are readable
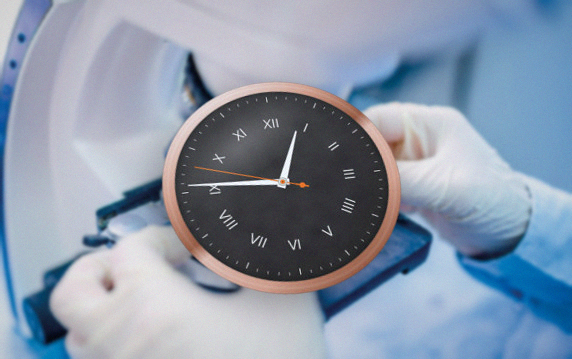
12:45:48
